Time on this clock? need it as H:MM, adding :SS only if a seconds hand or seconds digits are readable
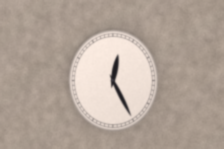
12:25
